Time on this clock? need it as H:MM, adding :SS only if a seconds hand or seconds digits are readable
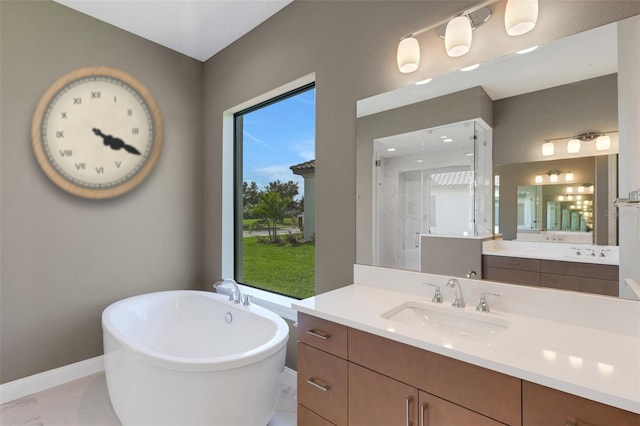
4:20
